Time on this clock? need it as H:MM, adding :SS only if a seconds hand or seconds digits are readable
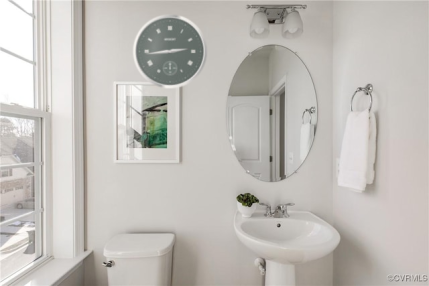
2:44
